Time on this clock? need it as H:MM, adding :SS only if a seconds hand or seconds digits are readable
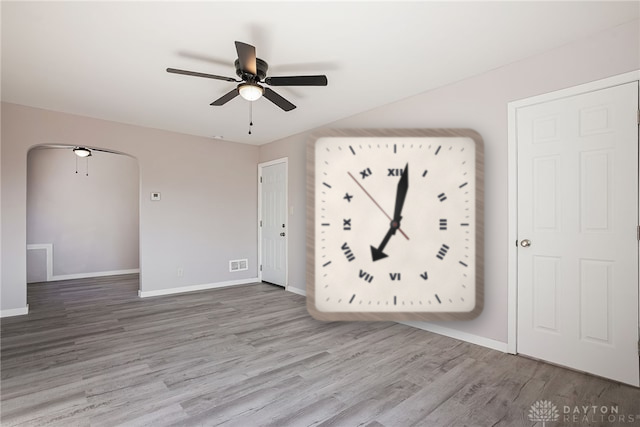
7:01:53
